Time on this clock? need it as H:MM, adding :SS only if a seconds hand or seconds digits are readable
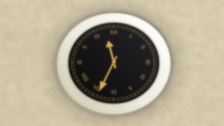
11:34
